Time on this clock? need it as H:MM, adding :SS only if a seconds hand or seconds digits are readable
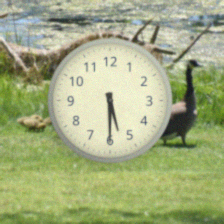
5:30
